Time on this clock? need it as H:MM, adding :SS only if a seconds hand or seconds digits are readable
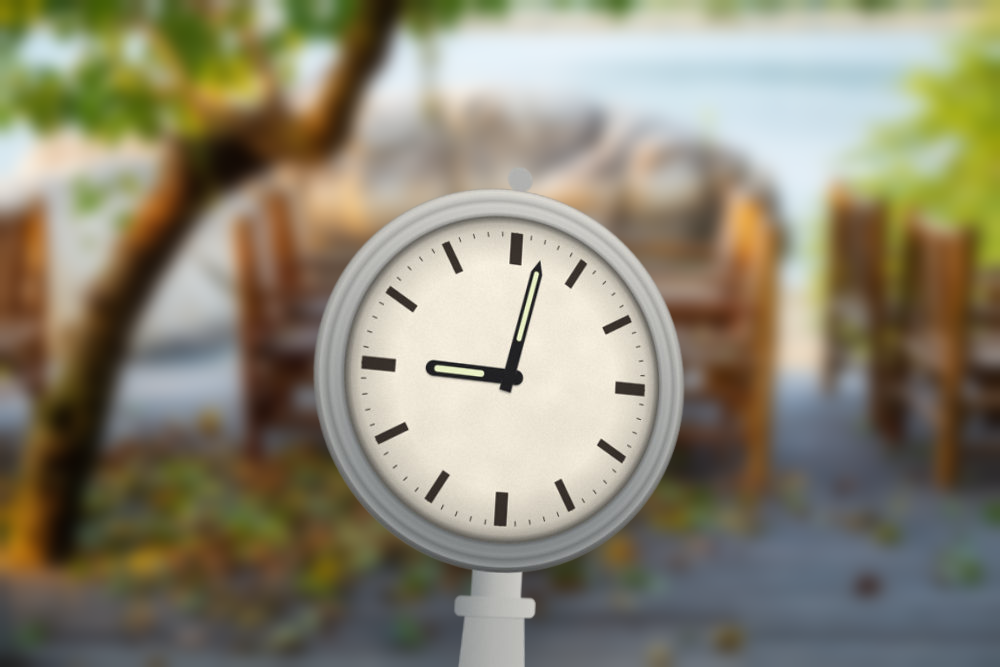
9:02
